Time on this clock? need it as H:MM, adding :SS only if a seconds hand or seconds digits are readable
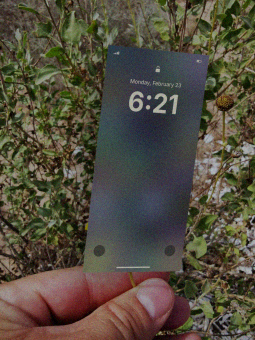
6:21
